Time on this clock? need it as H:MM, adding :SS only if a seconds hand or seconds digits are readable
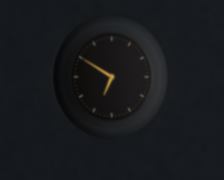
6:50
